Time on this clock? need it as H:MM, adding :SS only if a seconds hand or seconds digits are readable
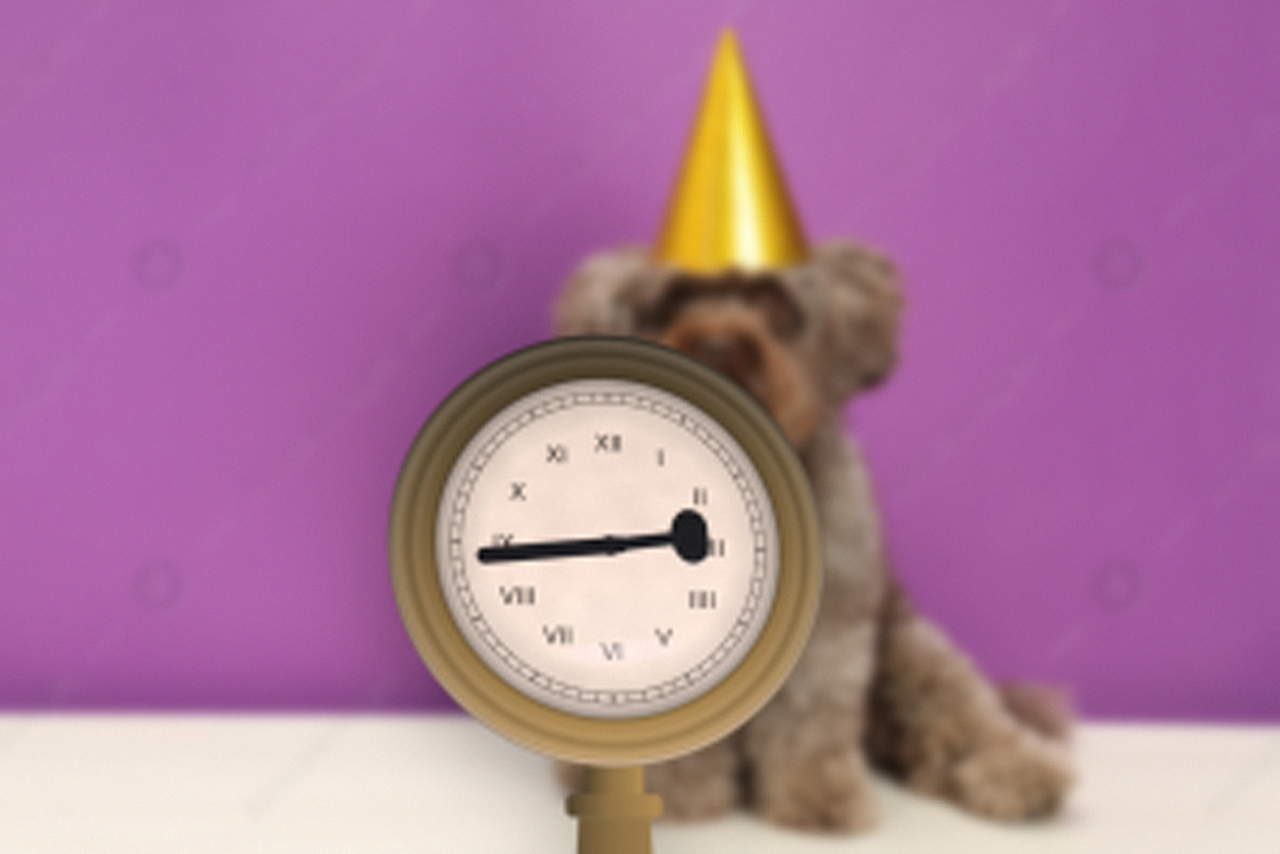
2:44
